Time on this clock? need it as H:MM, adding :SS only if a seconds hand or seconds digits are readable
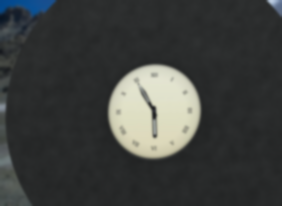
5:55
